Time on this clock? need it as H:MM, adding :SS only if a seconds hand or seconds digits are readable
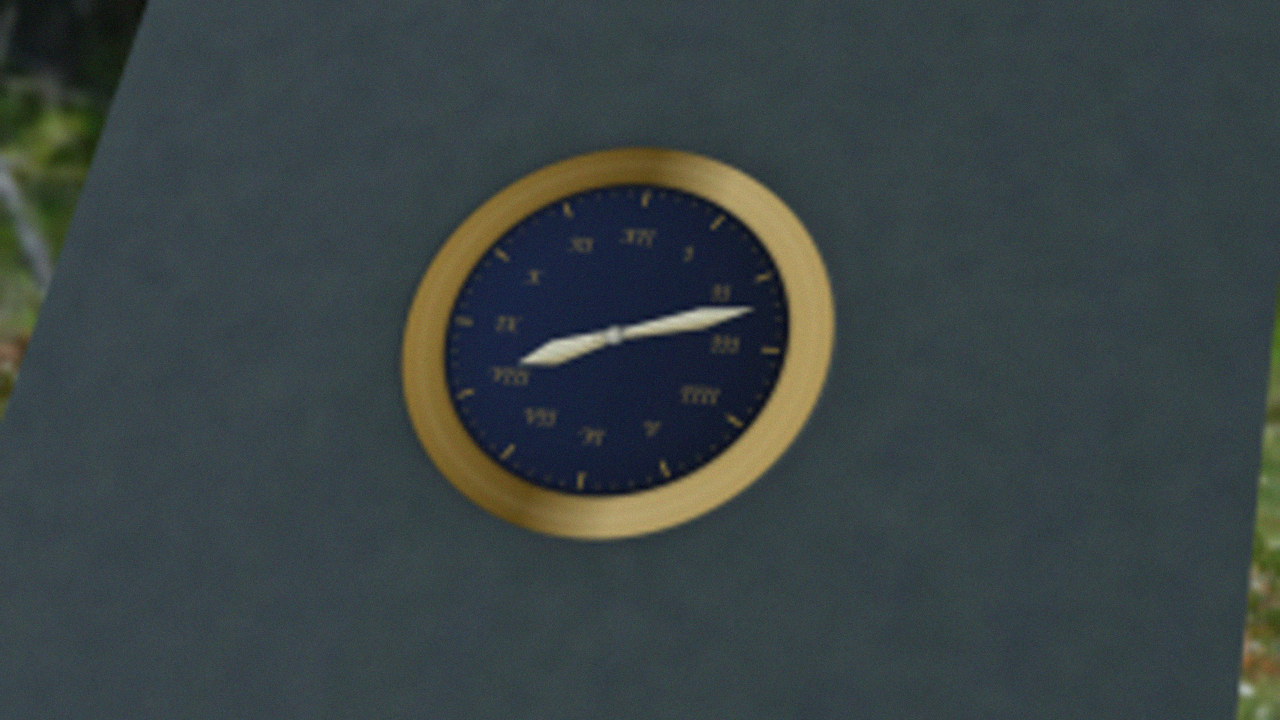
8:12
